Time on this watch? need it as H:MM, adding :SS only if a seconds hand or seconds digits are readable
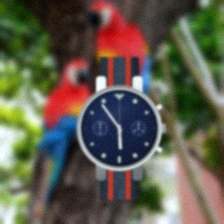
5:54
